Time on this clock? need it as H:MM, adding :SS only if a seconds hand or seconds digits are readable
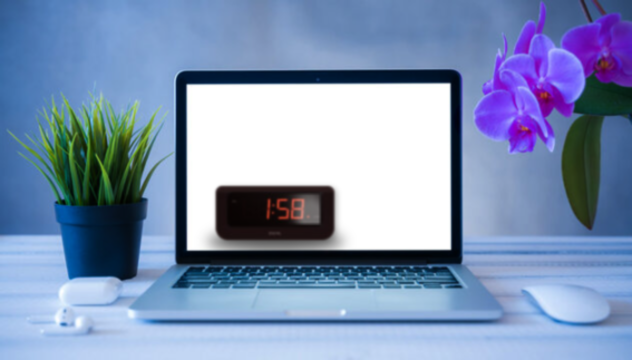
1:58
